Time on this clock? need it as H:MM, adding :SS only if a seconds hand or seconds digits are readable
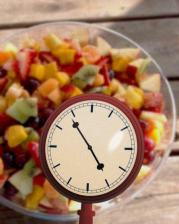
4:54
